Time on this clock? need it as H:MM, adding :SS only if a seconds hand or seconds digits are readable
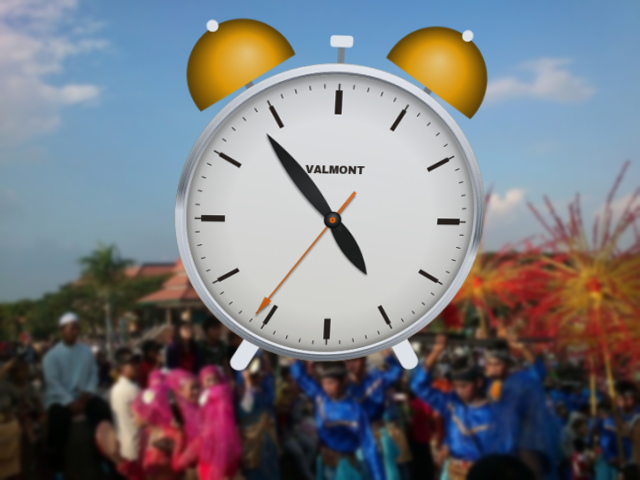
4:53:36
